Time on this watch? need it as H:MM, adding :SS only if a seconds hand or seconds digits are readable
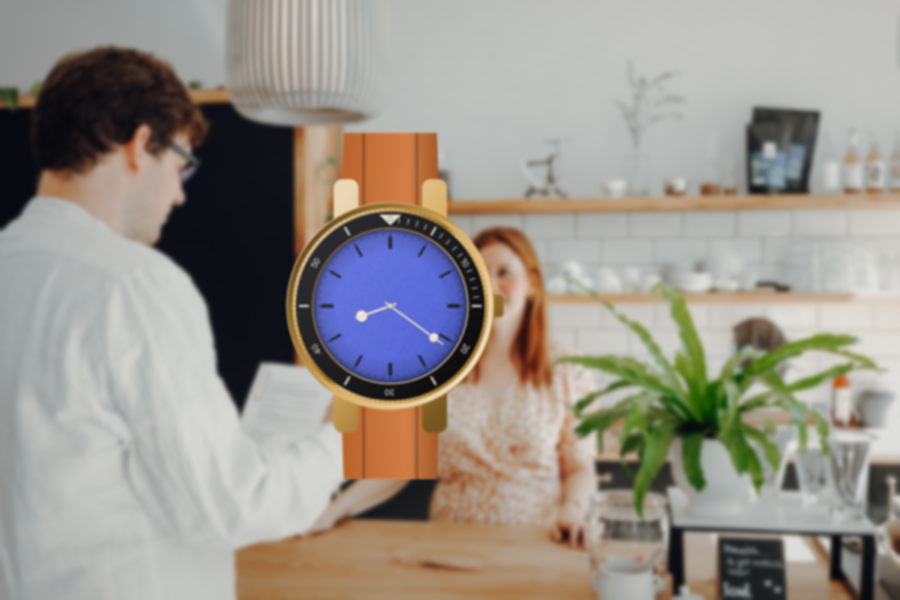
8:21
